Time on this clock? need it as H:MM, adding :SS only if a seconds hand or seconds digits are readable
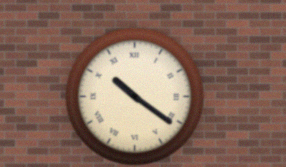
10:21
